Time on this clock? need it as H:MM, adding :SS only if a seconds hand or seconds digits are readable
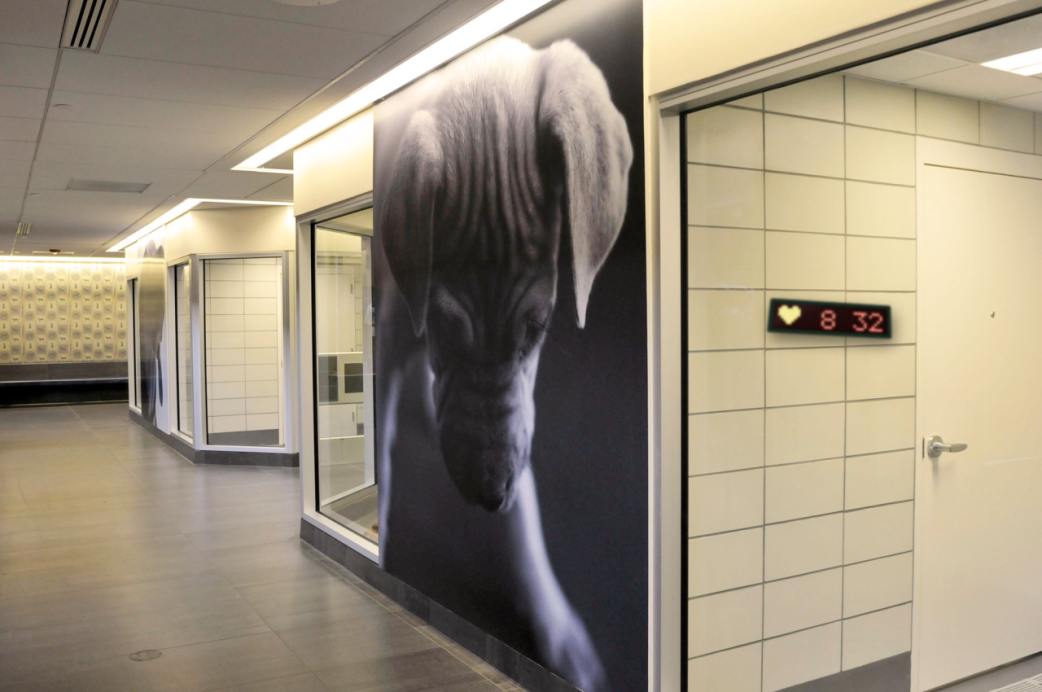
8:32
